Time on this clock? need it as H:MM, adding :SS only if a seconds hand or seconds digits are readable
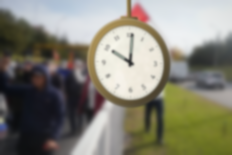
10:01
